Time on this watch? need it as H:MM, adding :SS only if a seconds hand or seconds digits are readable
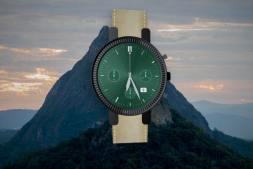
6:26
